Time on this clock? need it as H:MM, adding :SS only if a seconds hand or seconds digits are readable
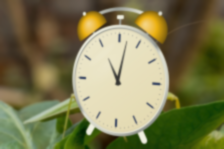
11:02
